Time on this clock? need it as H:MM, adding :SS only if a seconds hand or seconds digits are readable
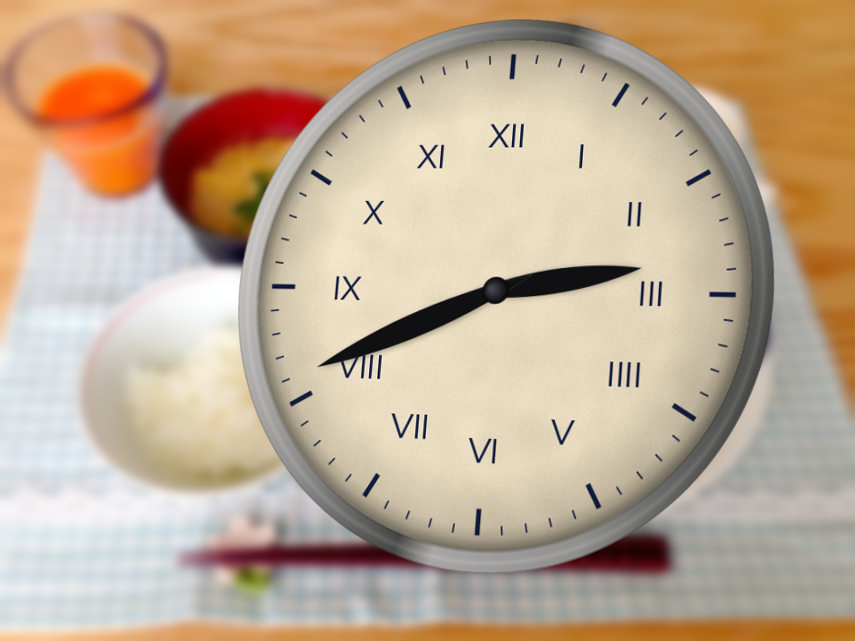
2:41
